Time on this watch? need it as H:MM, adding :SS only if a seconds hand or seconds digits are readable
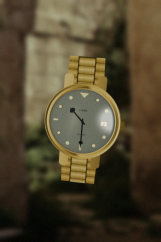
10:30
